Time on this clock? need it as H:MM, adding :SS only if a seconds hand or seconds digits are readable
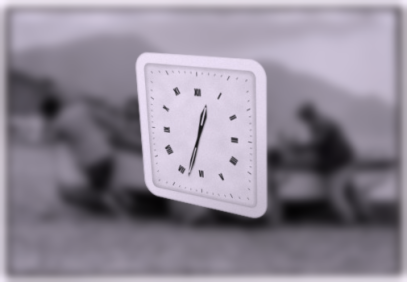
12:33
